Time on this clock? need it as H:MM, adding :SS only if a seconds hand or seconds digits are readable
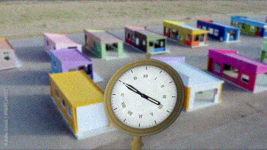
3:50
